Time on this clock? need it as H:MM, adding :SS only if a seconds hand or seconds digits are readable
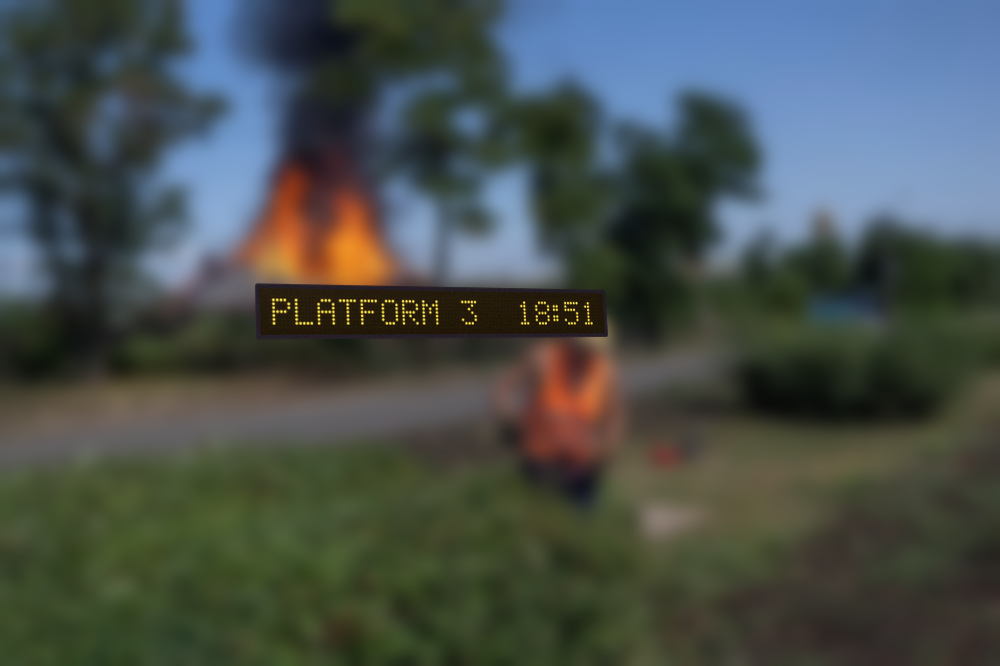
18:51
